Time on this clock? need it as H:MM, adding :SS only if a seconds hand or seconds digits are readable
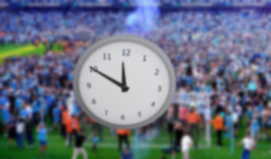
11:50
